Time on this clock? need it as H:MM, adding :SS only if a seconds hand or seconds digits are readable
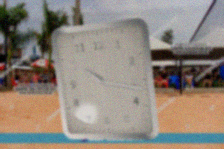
10:17
